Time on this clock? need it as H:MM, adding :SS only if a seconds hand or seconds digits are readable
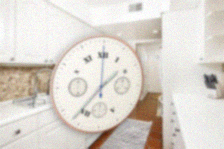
1:37
